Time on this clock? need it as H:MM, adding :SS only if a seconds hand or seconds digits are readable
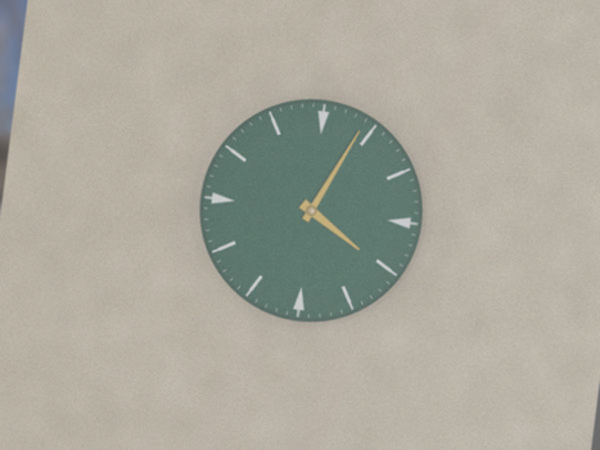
4:04
